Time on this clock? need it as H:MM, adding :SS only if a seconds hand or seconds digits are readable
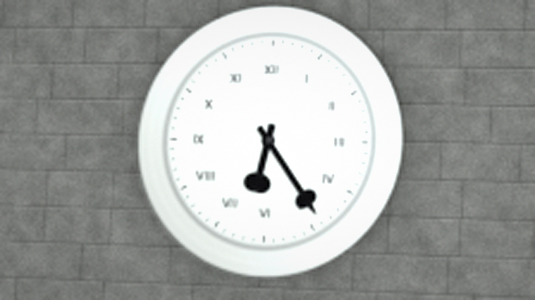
6:24
